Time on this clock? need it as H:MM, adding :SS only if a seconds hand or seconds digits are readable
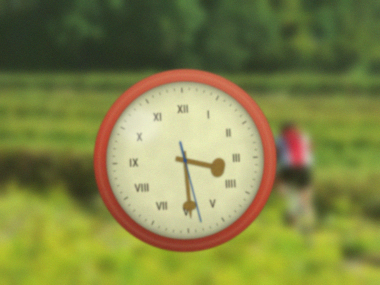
3:29:28
